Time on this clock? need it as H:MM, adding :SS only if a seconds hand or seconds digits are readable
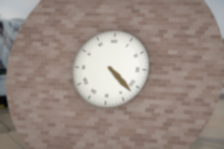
4:22
